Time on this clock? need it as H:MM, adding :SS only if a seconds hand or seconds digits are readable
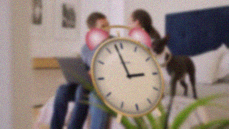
2:58
